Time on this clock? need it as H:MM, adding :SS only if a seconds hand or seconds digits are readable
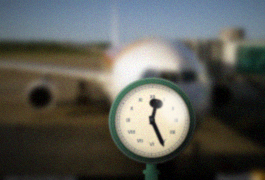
12:26
